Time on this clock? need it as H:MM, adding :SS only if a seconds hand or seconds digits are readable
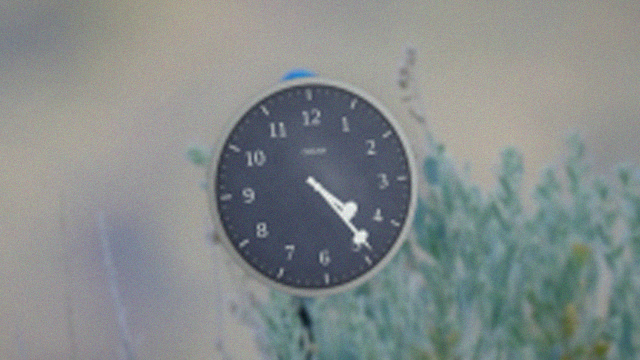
4:24
